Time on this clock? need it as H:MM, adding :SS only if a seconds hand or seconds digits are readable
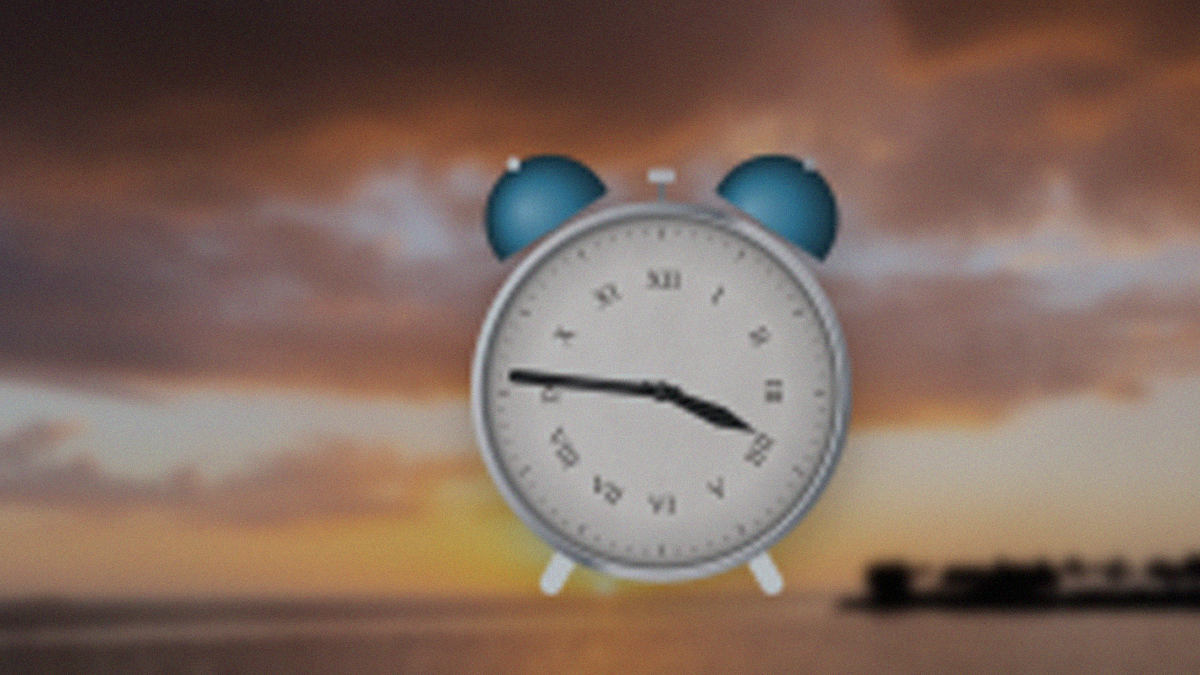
3:46
